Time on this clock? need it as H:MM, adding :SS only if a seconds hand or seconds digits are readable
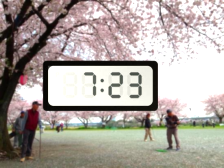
7:23
